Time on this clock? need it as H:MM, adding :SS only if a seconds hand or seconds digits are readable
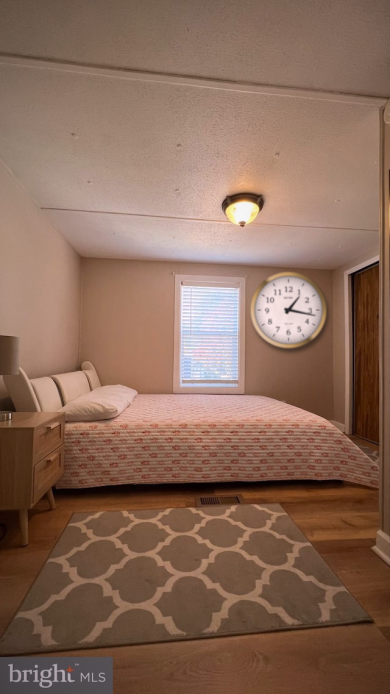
1:17
